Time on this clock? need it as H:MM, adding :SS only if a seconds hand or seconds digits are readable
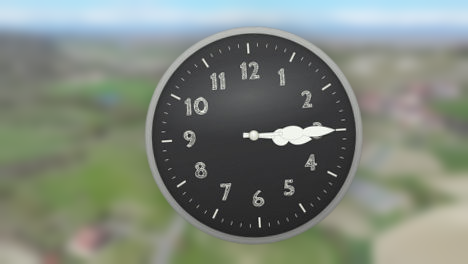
3:15
